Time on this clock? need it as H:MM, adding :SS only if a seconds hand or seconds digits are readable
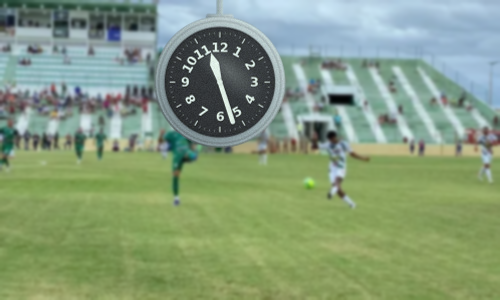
11:27
